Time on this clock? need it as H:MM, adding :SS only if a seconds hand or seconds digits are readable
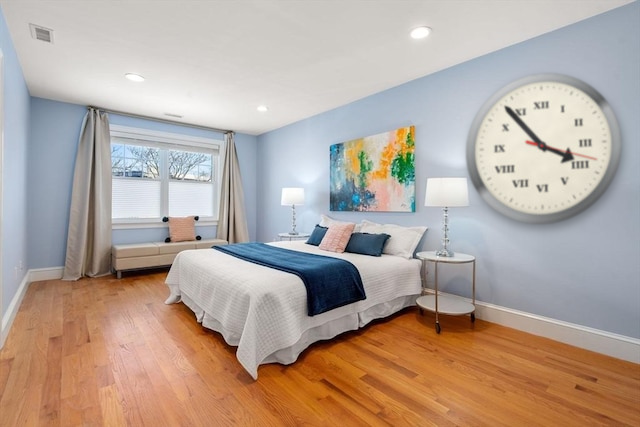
3:53:18
